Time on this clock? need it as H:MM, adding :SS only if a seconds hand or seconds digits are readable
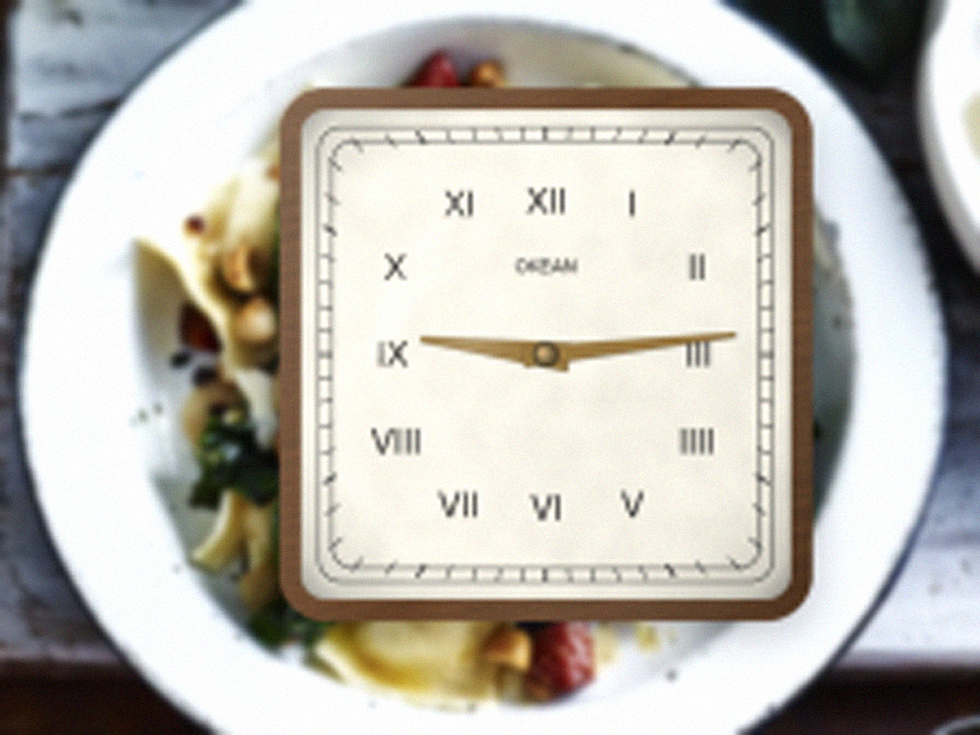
9:14
